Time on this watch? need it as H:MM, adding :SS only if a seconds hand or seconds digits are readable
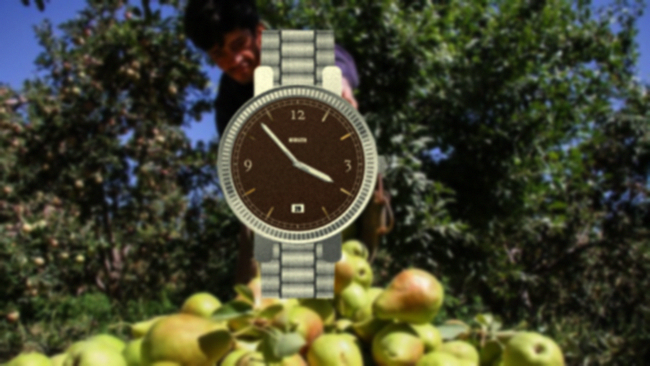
3:53
